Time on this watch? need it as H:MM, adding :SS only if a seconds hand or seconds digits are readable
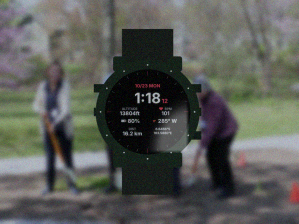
1:18
